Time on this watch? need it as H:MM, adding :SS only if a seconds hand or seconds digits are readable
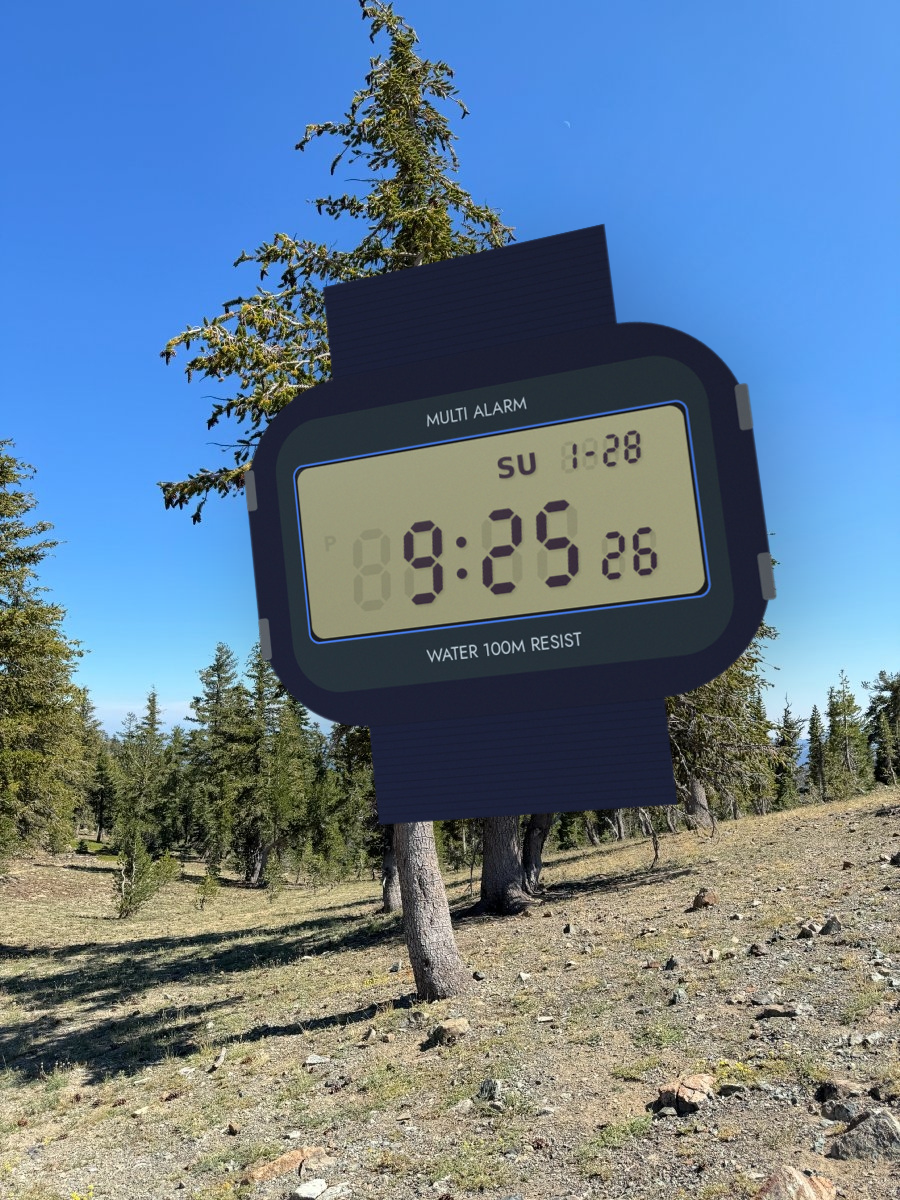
9:25:26
